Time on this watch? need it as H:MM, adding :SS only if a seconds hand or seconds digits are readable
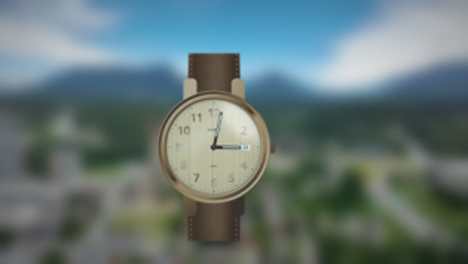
3:02
